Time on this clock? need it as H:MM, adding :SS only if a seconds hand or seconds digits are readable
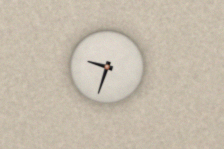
9:33
